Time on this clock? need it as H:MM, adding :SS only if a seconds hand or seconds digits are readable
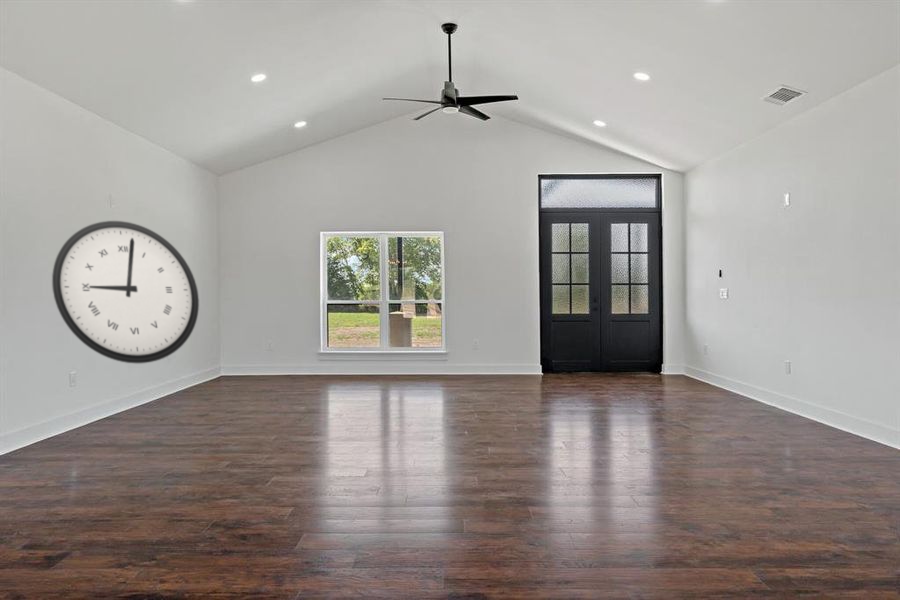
9:02
